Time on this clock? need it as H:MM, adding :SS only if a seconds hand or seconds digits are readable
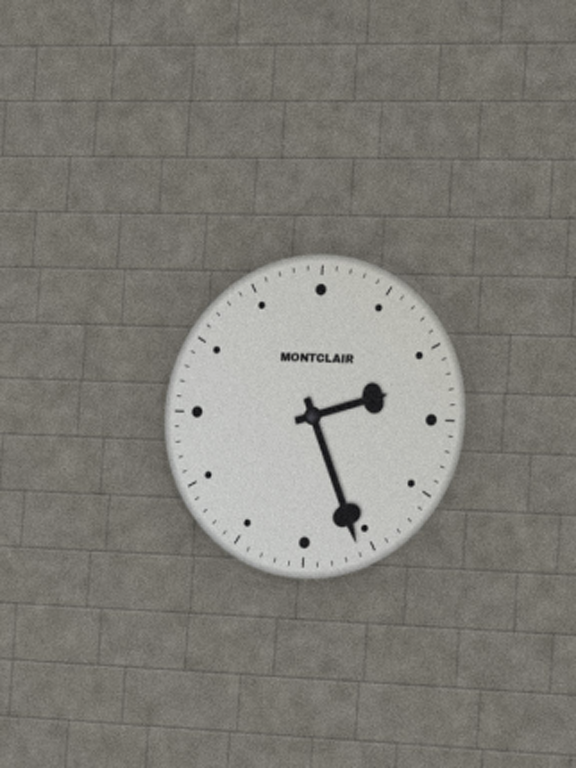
2:26
